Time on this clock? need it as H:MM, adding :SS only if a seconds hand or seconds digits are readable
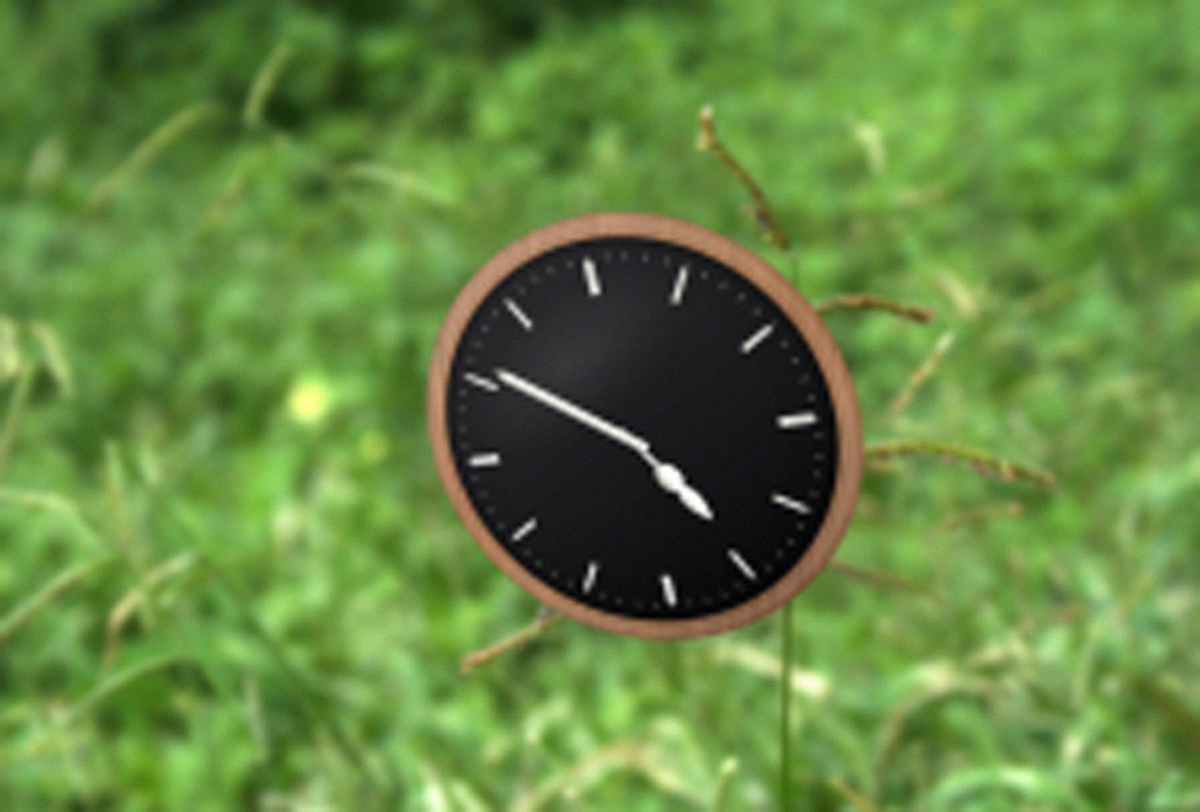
4:51
